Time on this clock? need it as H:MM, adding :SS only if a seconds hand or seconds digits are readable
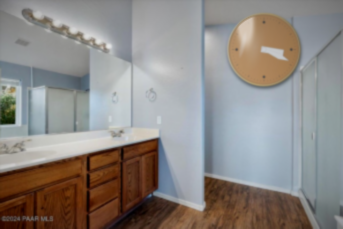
3:19
